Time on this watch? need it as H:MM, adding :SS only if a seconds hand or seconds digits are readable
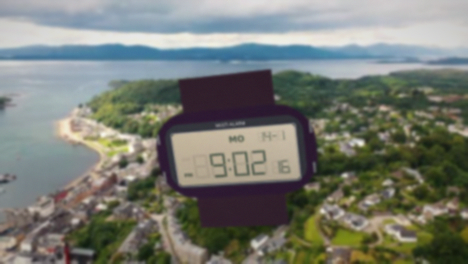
9:02
